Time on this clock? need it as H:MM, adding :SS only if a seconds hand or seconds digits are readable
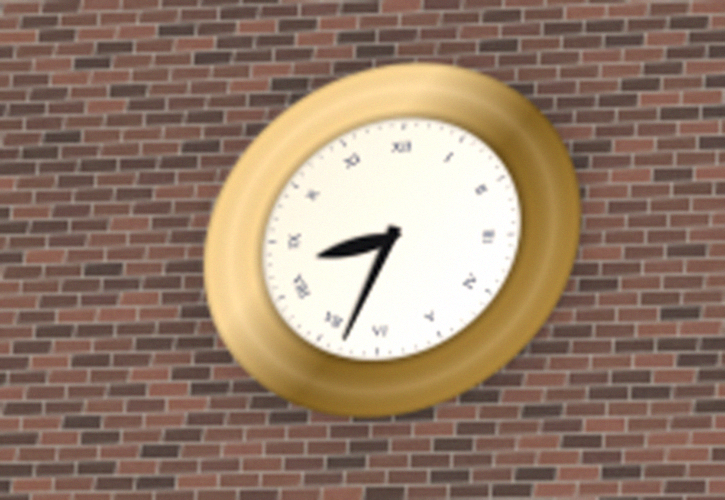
8:33
